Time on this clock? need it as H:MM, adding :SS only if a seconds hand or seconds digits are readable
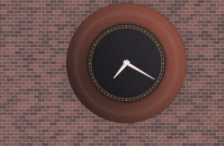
7:20
